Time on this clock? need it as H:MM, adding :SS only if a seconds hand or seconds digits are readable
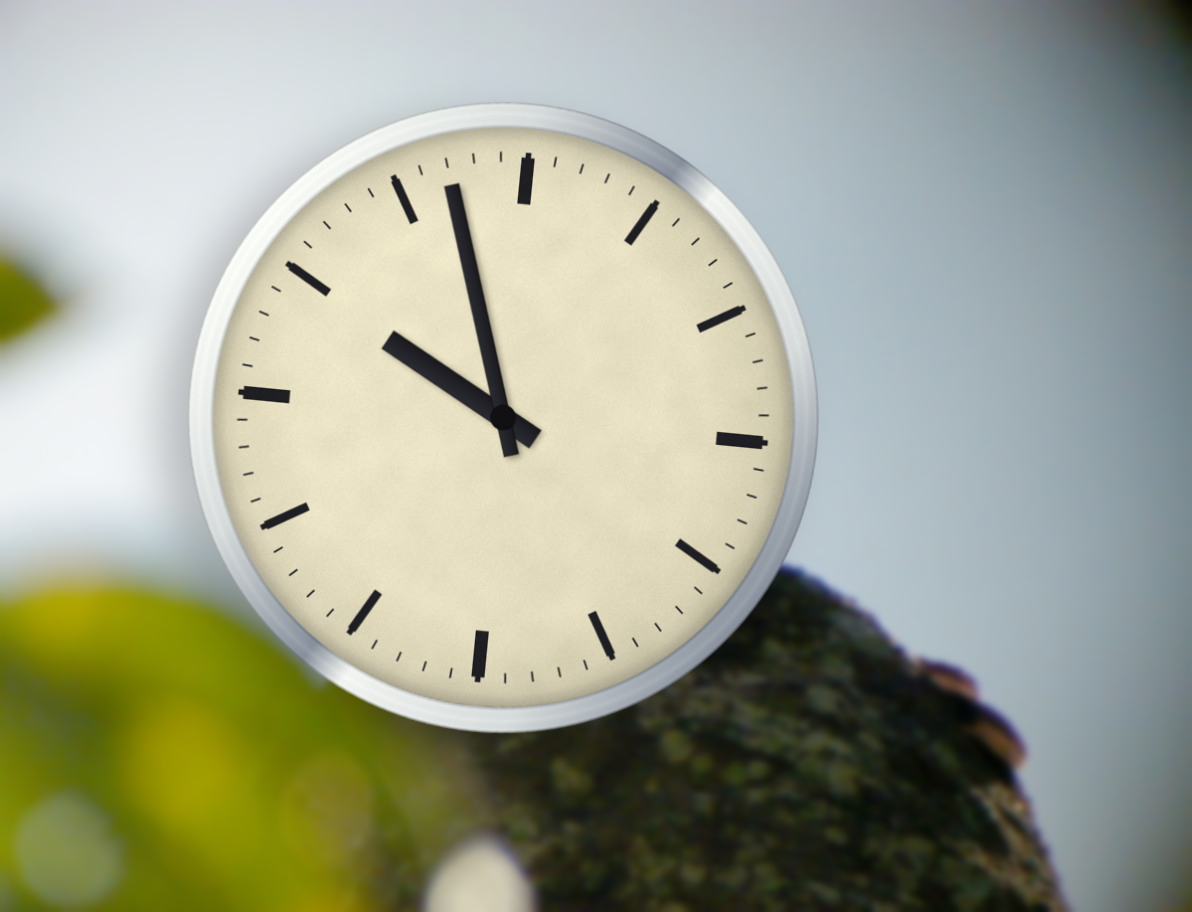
9:57
